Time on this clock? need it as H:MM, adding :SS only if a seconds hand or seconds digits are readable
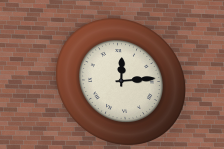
12:14
